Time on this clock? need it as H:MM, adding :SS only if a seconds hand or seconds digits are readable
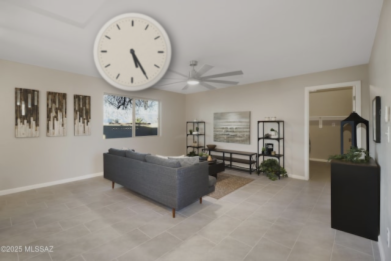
5:25
